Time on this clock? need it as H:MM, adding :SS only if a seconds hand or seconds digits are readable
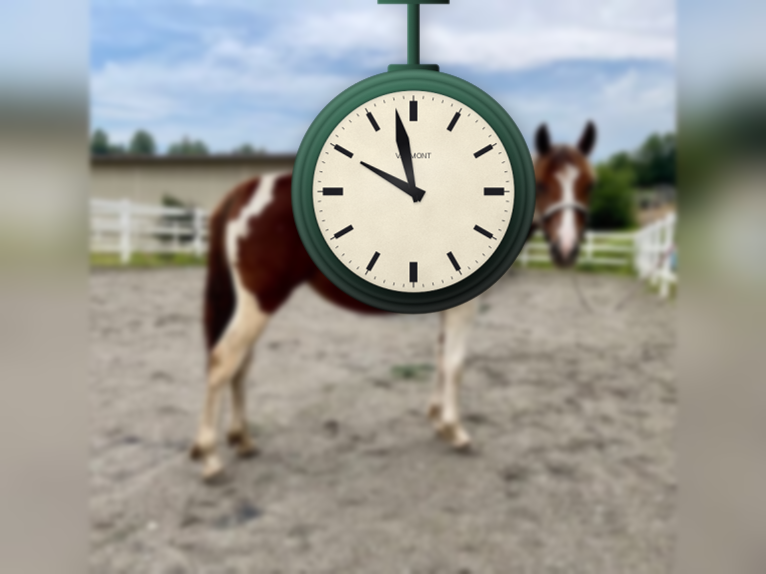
9:58
